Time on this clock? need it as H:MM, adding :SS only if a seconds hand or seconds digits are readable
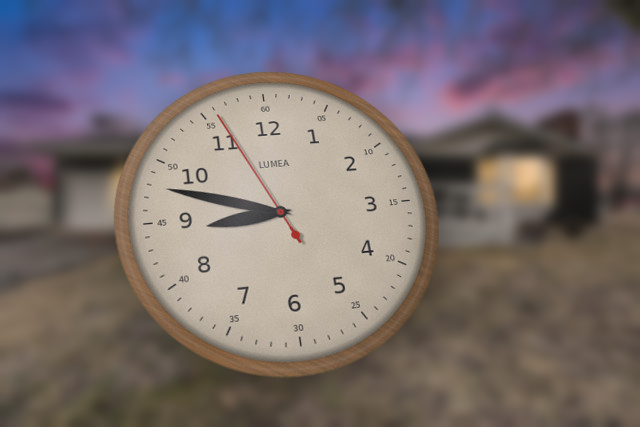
8:47:56
